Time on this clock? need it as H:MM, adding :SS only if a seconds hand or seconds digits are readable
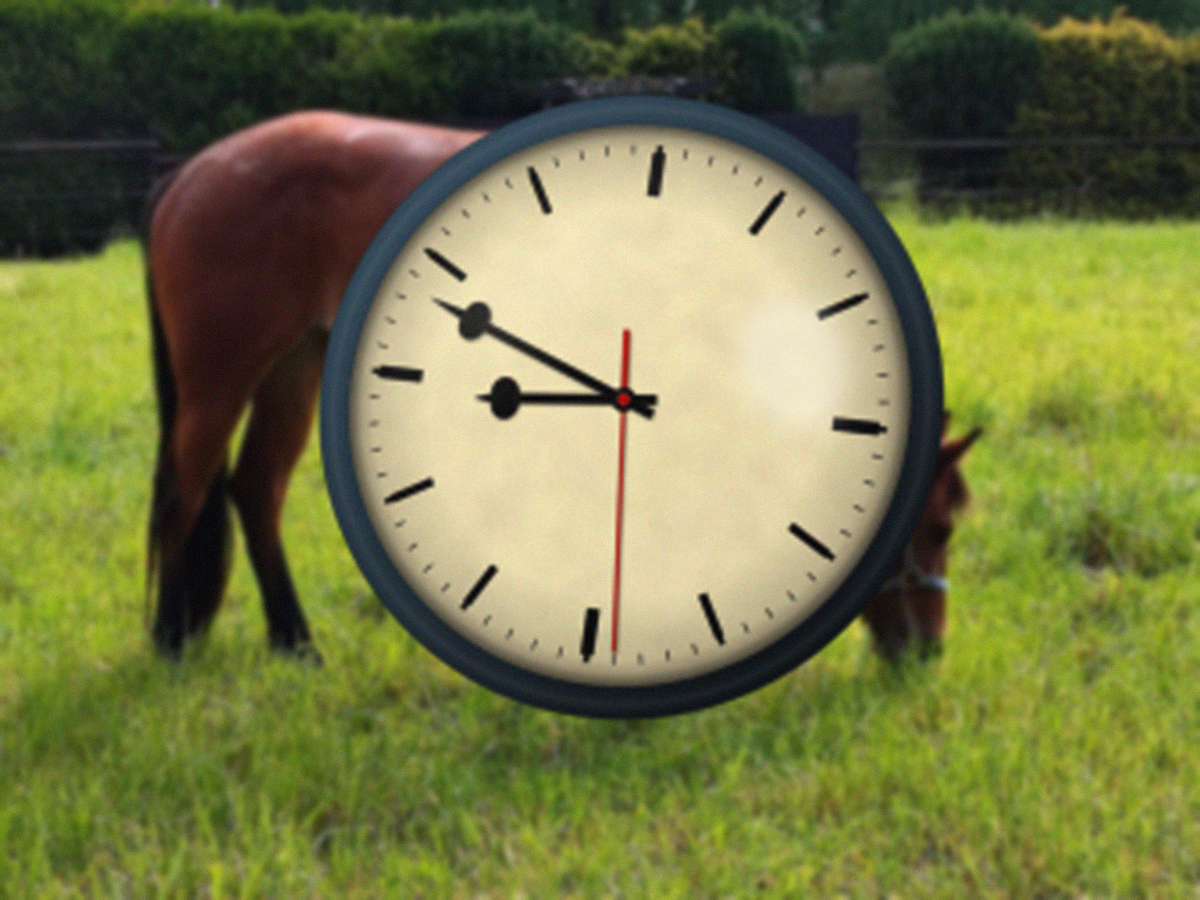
8:48:29
